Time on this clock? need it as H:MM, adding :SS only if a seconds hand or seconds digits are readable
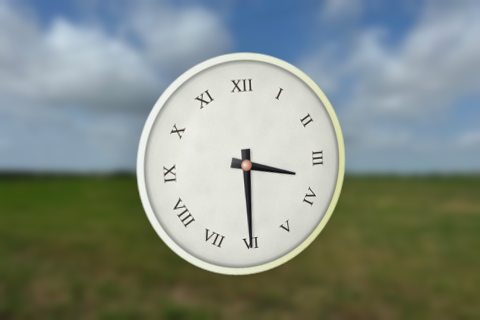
3:30
